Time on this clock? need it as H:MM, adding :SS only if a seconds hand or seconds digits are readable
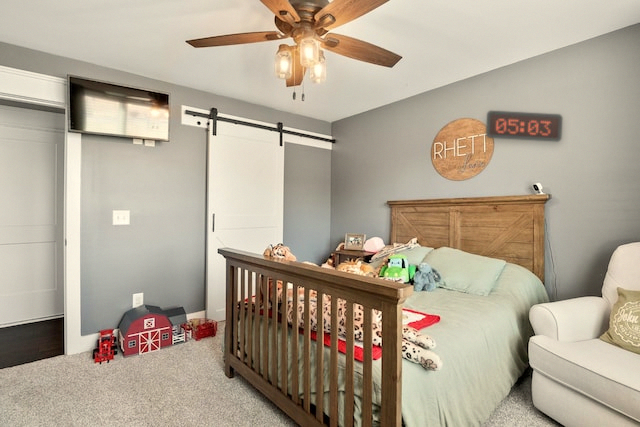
5:03
